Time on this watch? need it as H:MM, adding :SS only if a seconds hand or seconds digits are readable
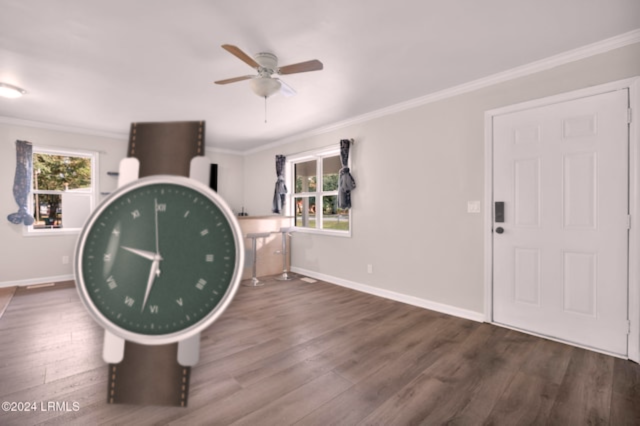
9:31:59
